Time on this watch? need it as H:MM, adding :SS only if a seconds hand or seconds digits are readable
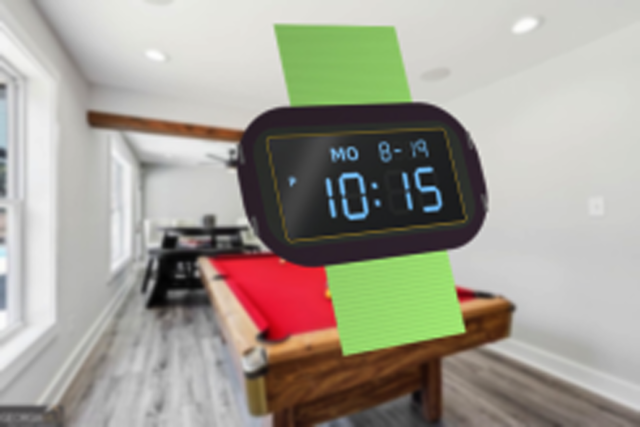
10:15
